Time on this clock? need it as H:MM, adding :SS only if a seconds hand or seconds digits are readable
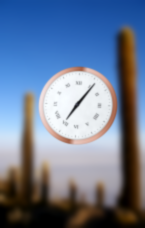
7:06
